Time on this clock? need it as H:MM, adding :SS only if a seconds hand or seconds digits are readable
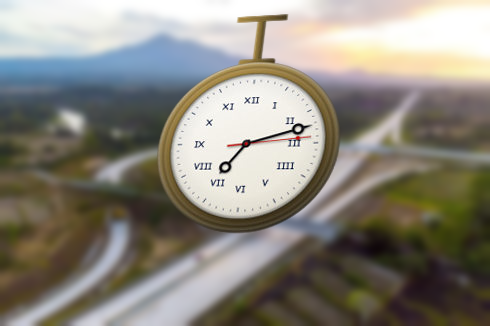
7:12:14
